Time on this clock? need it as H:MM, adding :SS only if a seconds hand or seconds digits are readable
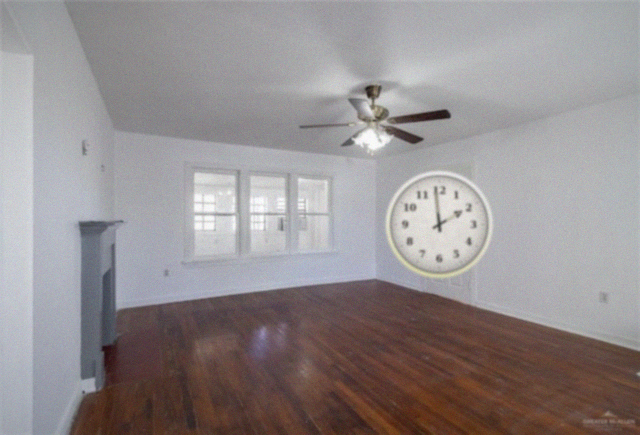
1:59
